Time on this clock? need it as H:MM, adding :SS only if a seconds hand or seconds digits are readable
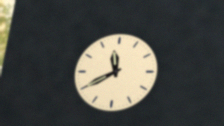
11:40
